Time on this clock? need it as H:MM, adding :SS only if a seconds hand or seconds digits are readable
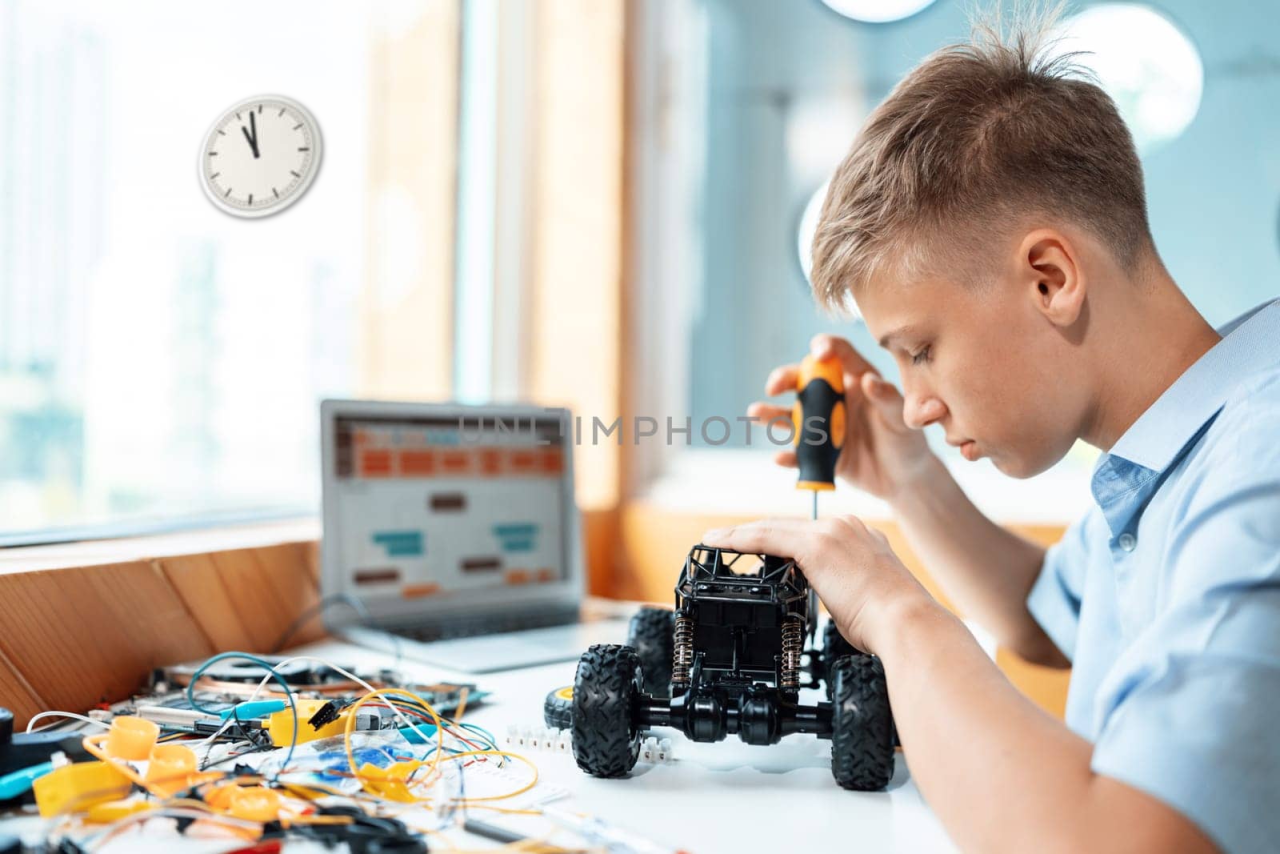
10:58
